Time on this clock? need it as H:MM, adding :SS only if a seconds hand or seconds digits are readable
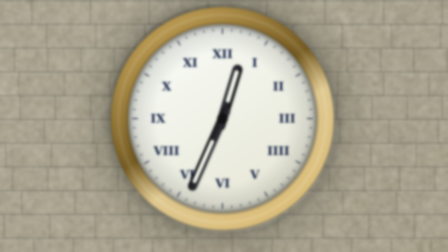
12:34
